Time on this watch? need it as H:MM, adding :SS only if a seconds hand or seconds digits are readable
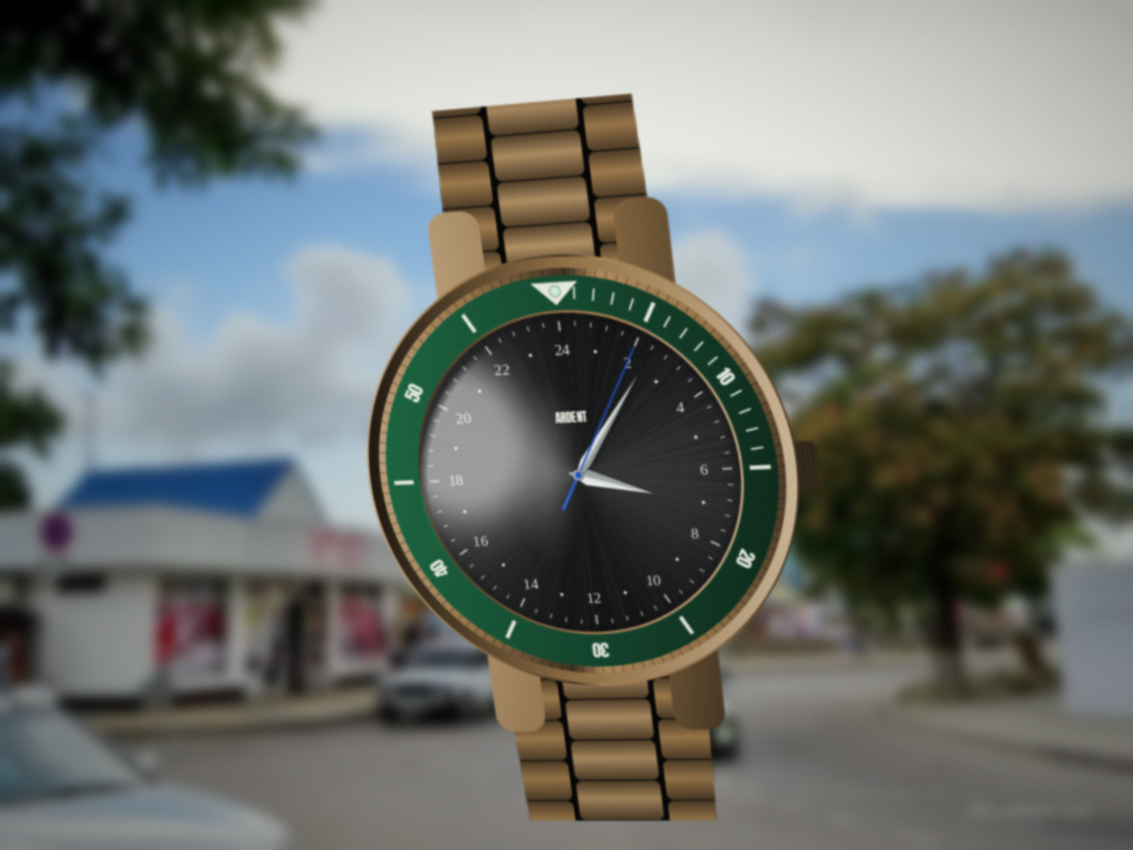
7:06:05
